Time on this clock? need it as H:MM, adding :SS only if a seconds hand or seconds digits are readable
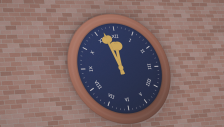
11:57
